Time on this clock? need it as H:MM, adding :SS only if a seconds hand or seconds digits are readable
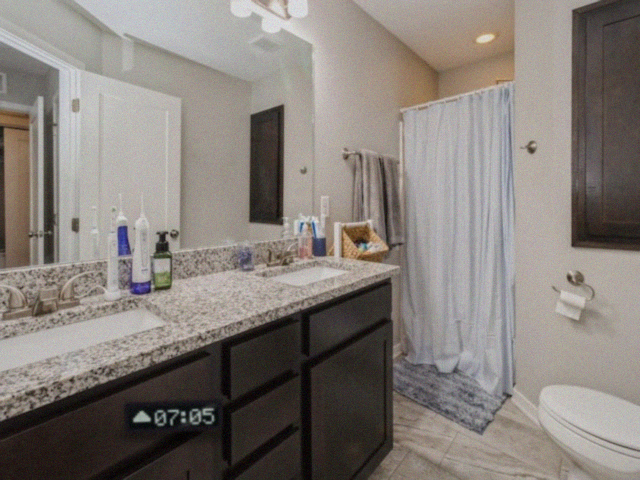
7:05
